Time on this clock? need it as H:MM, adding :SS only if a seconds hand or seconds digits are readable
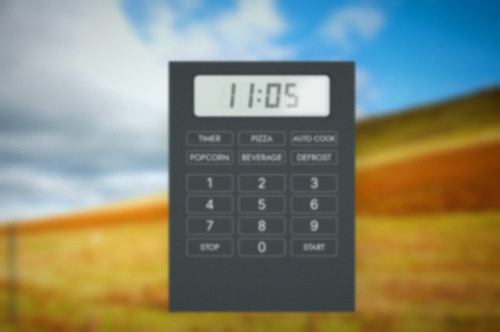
11:05
